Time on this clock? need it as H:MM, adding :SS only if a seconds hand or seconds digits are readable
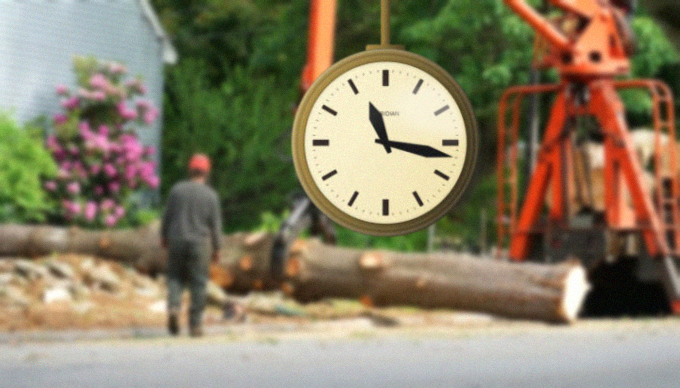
11:17
